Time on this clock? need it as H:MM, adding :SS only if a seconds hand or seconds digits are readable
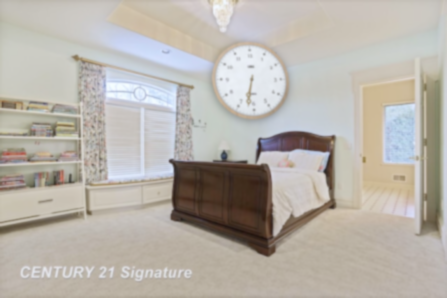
6:32
